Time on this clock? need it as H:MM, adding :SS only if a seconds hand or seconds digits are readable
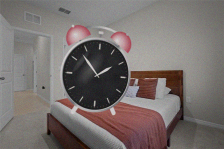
1:53
